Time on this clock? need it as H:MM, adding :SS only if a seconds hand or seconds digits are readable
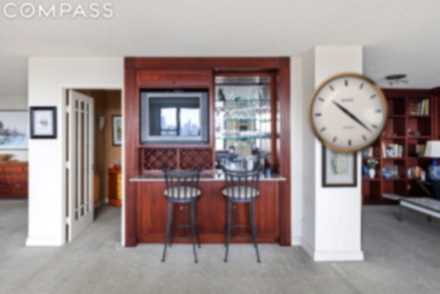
10:22
